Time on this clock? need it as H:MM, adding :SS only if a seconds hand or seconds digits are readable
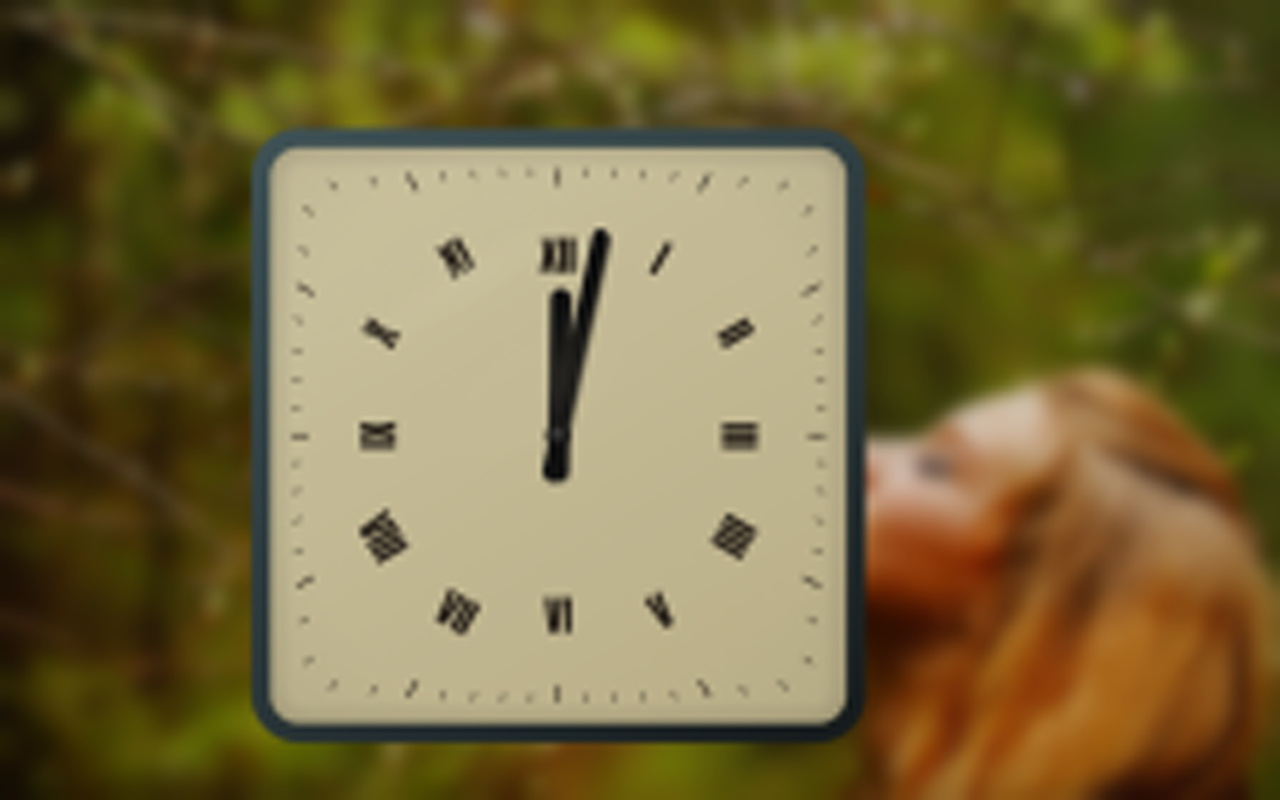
12:02
